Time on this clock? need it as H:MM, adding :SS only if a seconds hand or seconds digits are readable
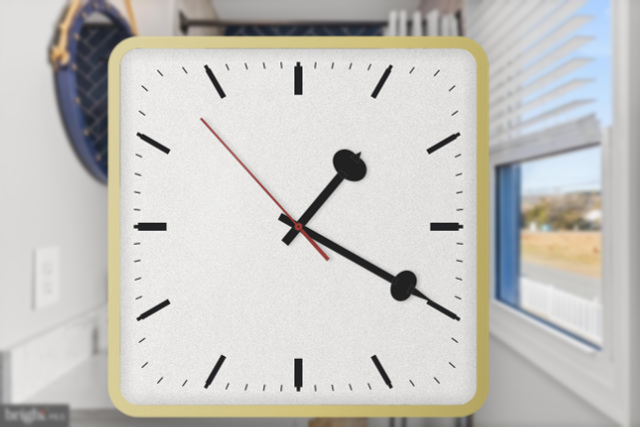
1:19:53
